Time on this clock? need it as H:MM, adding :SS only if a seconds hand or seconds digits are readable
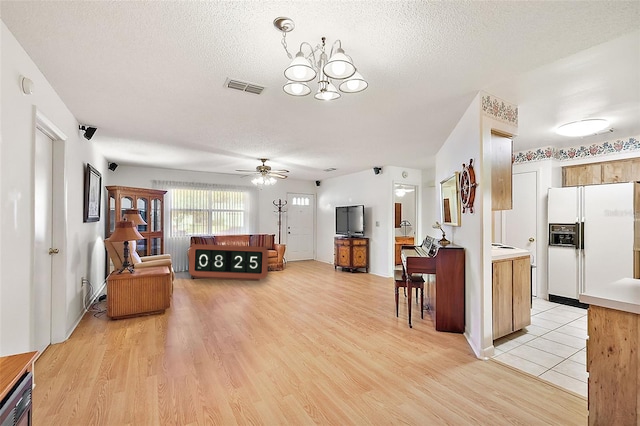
8:25
